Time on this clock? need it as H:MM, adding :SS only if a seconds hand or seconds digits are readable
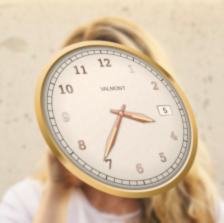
3:36
